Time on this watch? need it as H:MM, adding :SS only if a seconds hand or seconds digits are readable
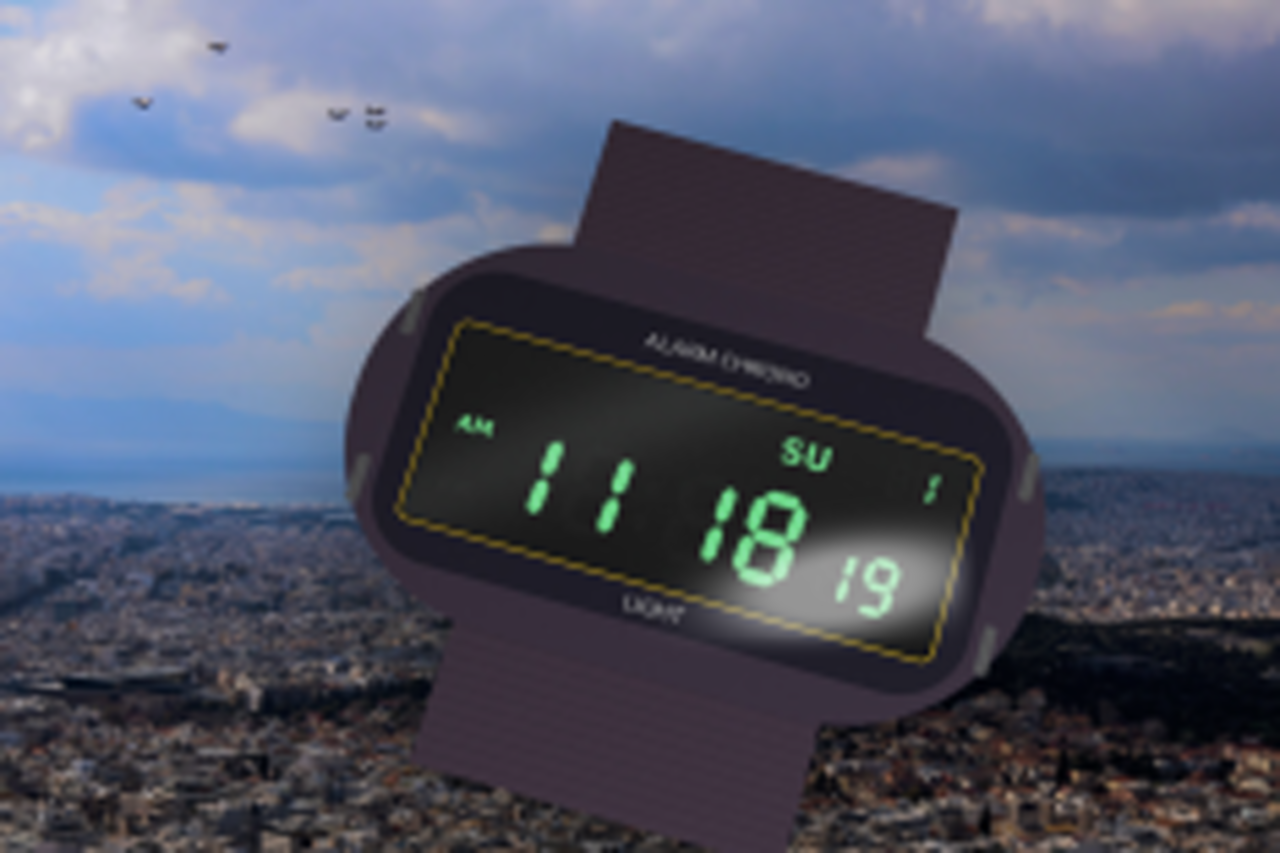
11:18:19
